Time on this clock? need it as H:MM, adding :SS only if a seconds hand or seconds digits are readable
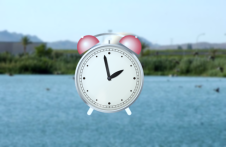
1:58
